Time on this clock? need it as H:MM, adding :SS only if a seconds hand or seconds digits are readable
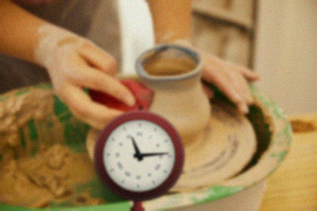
11:14
